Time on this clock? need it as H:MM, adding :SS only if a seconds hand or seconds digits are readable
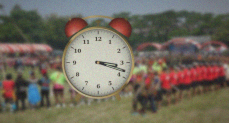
3:18
